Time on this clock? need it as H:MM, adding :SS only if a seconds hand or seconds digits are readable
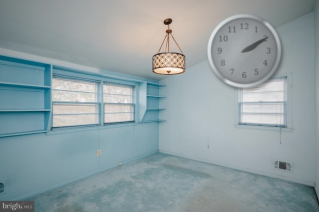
2:10
